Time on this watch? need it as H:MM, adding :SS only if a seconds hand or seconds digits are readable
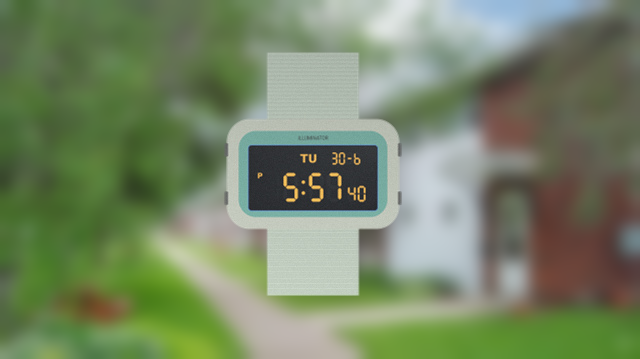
5:57:40
